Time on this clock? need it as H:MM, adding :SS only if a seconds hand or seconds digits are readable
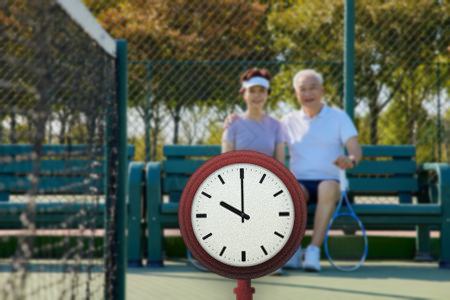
10:00
